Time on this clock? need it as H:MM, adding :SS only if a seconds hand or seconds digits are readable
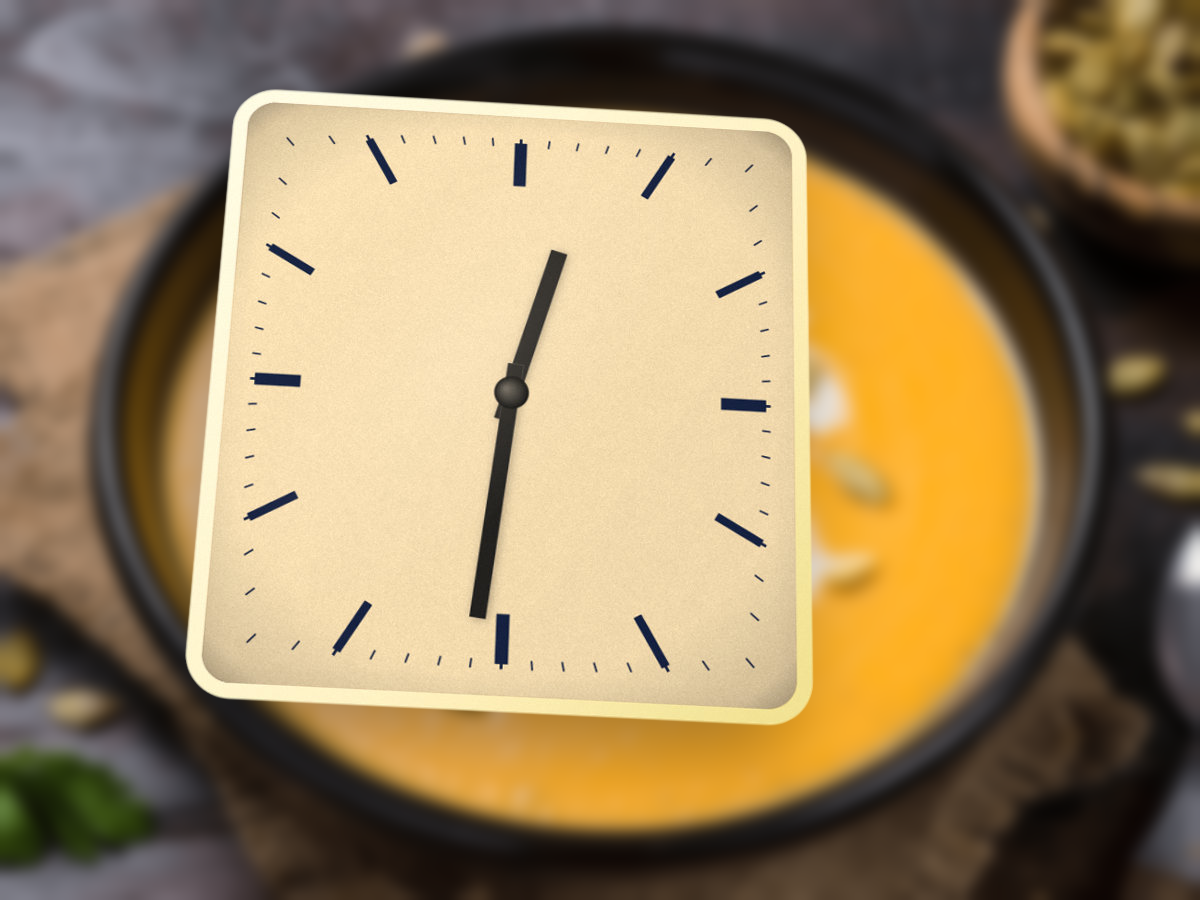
12:31
